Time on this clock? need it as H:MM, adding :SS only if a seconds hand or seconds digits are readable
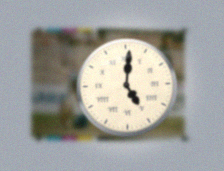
5:01
